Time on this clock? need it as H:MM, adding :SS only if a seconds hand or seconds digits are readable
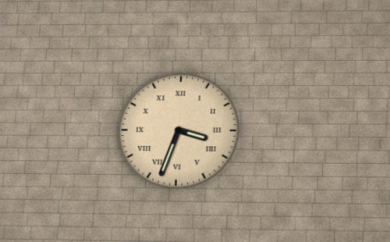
3:33
